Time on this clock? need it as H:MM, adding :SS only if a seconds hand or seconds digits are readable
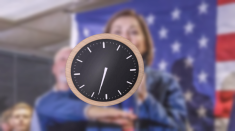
6:33
